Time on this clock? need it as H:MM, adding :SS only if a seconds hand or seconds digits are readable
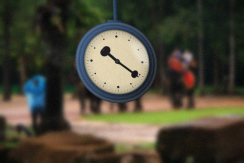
10:21
